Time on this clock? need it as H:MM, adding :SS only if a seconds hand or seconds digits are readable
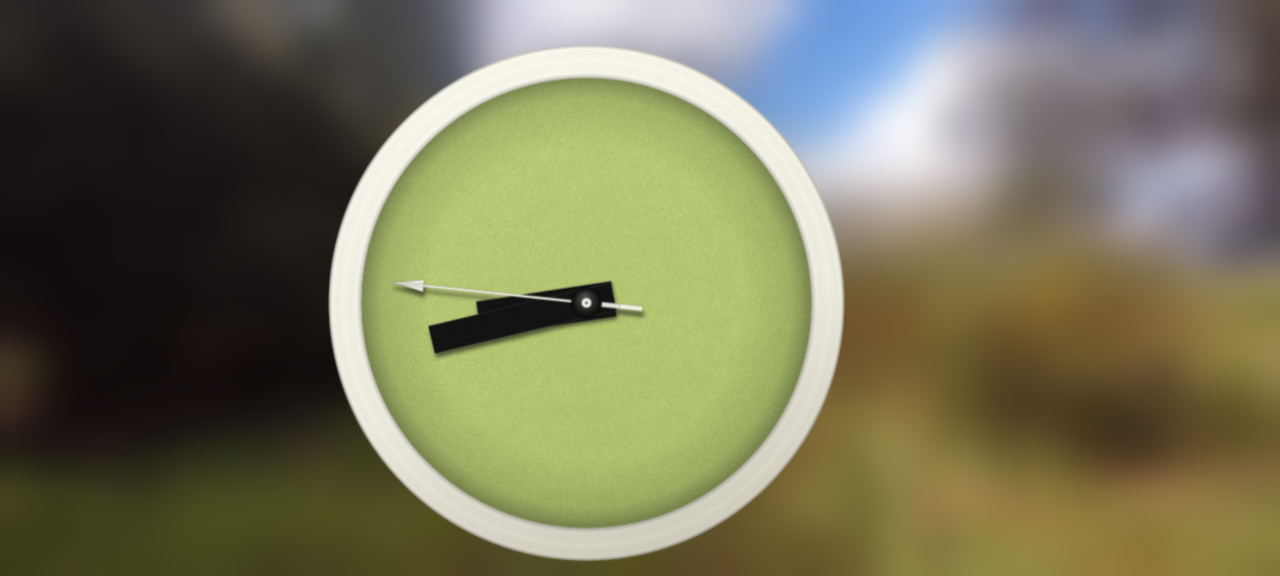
8:42:46
